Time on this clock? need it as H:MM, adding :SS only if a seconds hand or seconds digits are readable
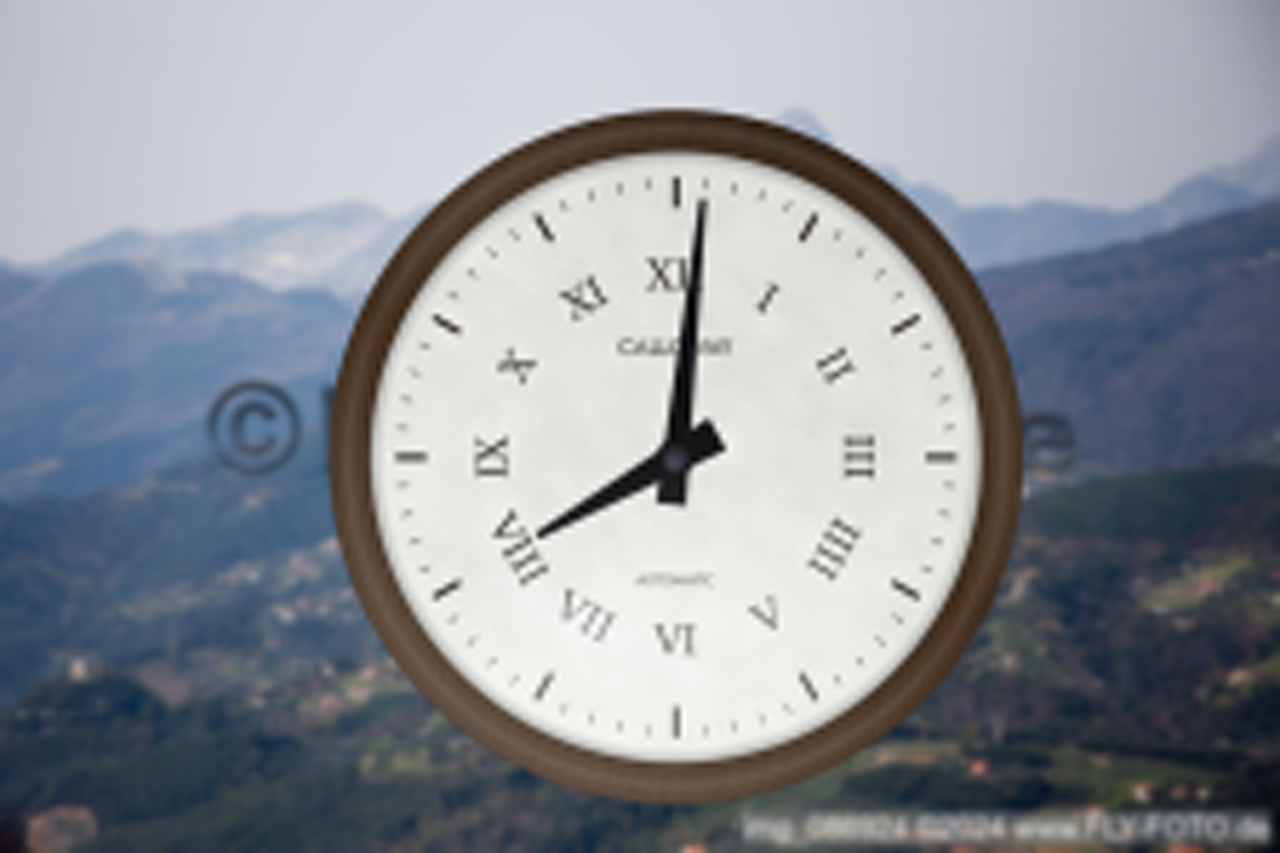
8:01
